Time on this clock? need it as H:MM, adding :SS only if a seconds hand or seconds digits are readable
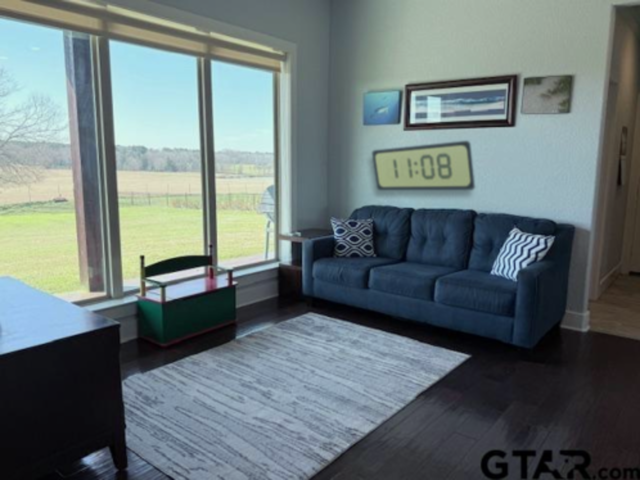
11:08
